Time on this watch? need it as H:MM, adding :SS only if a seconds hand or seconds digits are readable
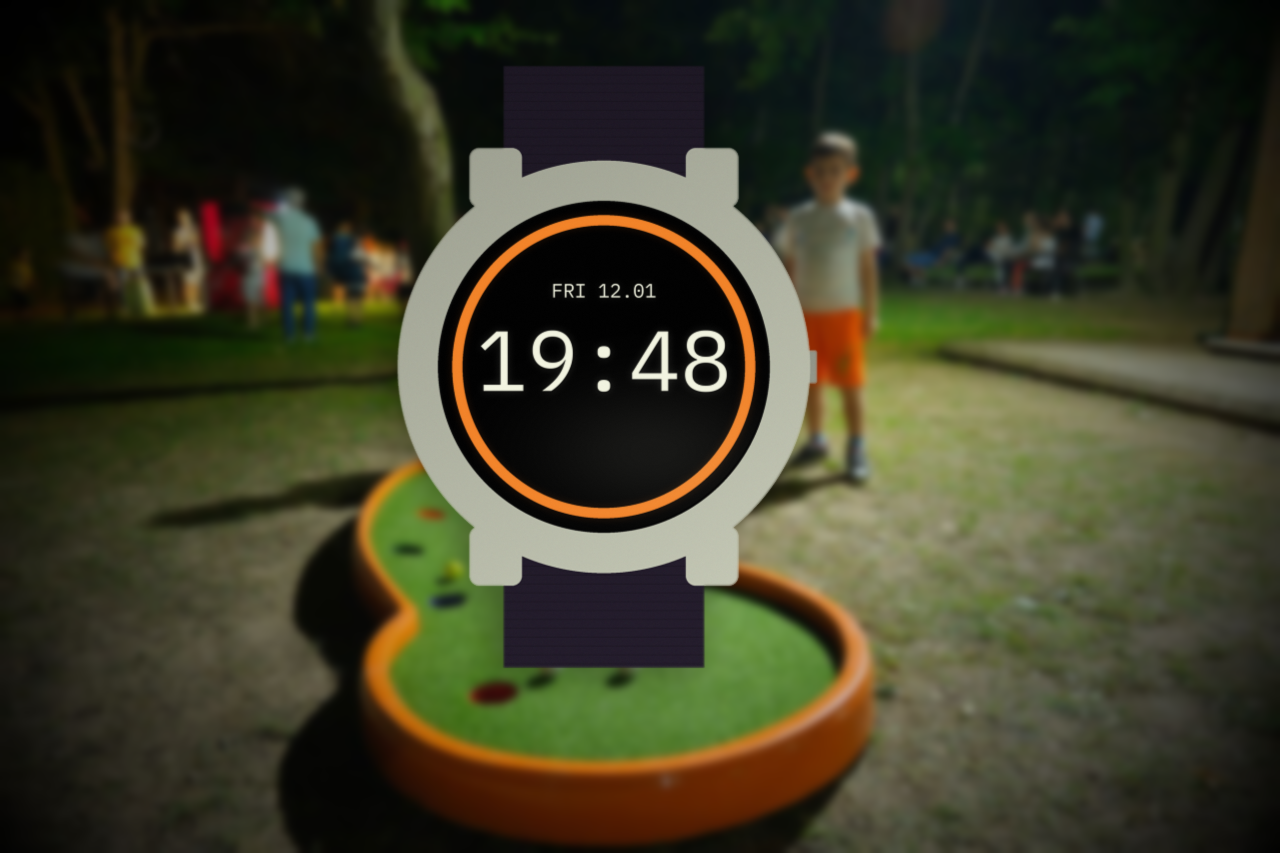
19:48
